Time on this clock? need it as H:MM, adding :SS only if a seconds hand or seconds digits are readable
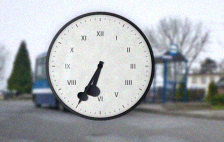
6:35
